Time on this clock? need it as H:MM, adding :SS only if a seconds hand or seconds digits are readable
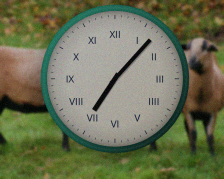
7:07
